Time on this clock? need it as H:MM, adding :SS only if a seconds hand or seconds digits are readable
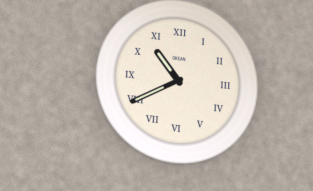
10:40
